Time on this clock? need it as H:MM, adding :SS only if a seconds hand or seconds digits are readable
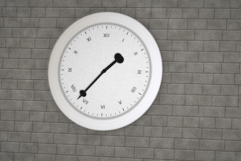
1:37
